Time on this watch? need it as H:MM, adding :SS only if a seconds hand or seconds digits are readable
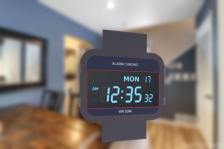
12:35:32
